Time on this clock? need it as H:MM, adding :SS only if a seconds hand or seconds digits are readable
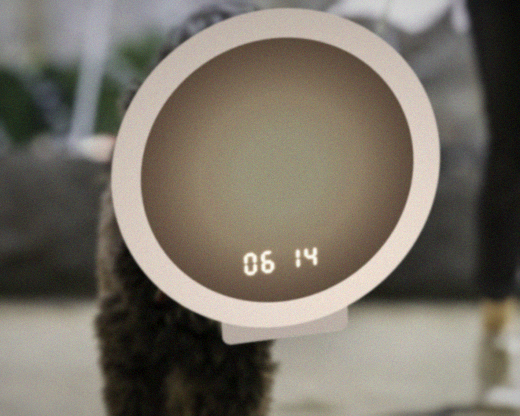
6:14
